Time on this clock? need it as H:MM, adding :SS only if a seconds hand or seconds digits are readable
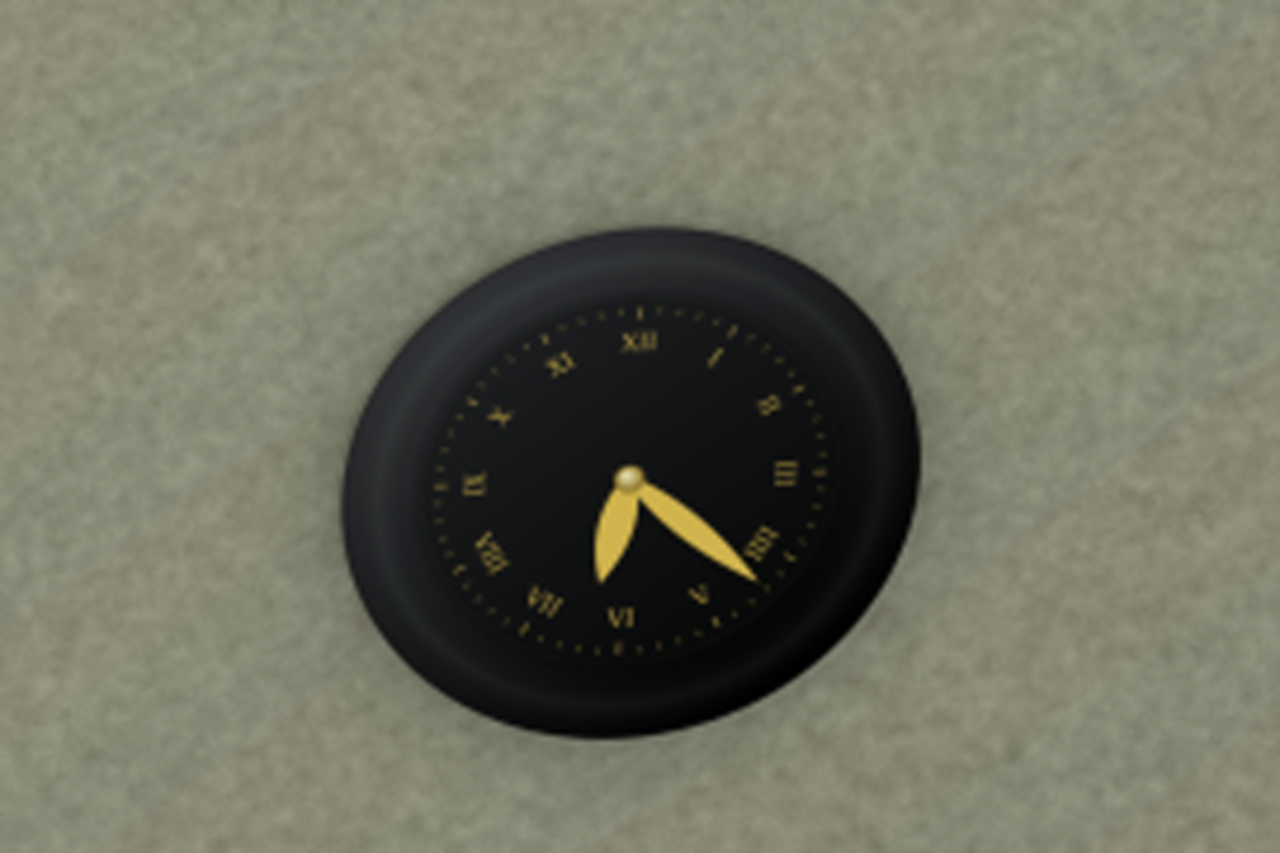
6:22
